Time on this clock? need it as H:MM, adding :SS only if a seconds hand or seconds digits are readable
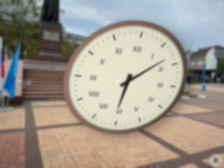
6:08
